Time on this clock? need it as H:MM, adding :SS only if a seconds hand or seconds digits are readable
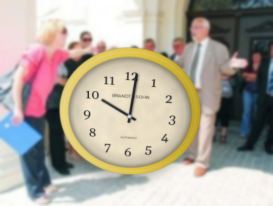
10:01
